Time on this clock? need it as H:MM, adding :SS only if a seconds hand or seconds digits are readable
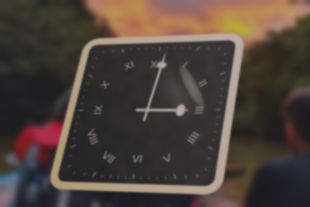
3:01
